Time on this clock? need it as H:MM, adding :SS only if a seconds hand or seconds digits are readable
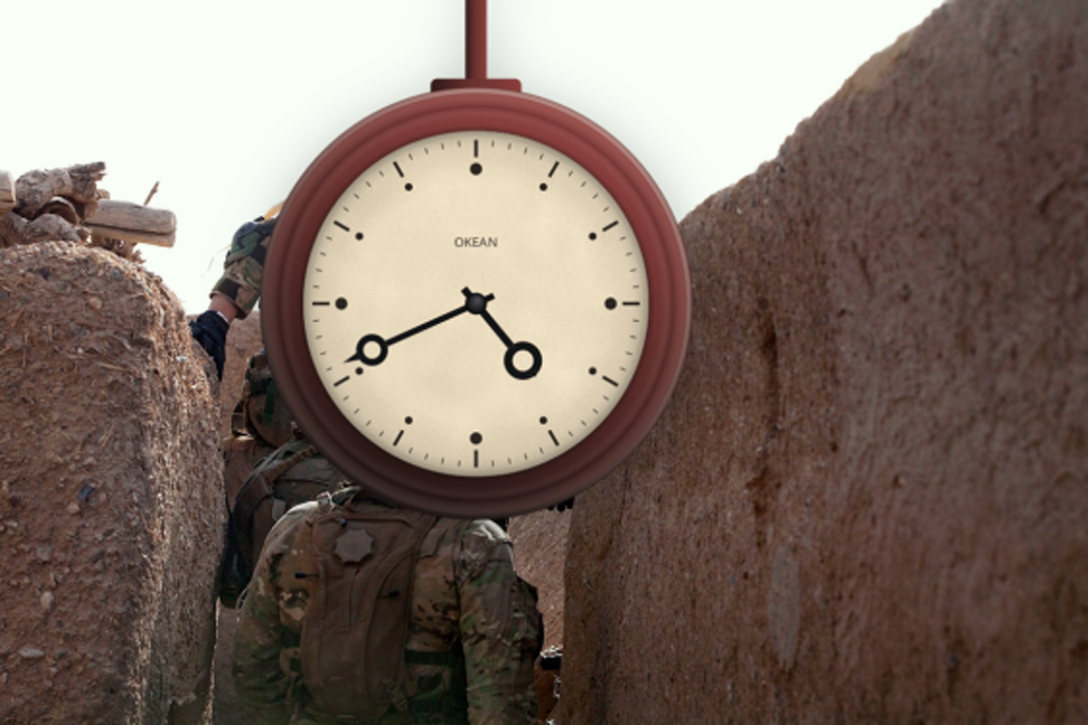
4:41
